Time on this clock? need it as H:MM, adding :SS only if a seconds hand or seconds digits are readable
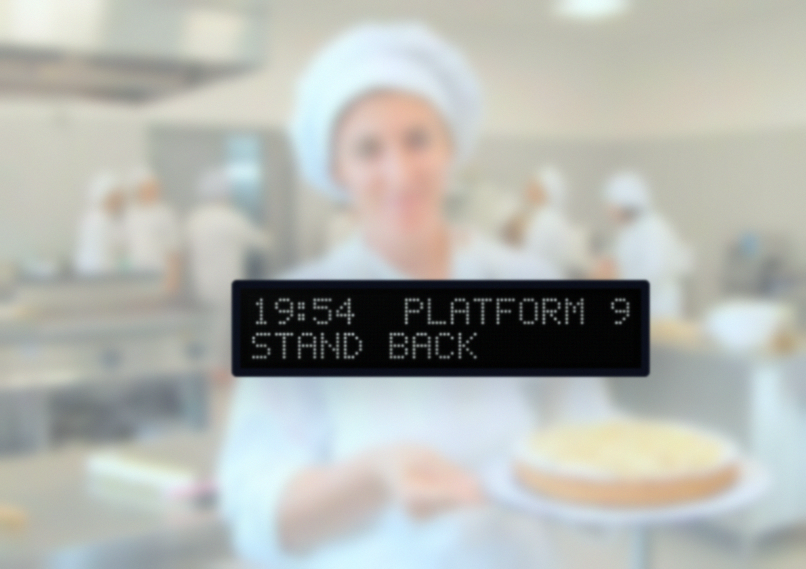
19:54
